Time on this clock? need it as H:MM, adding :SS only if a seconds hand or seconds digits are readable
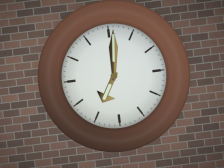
7:01
